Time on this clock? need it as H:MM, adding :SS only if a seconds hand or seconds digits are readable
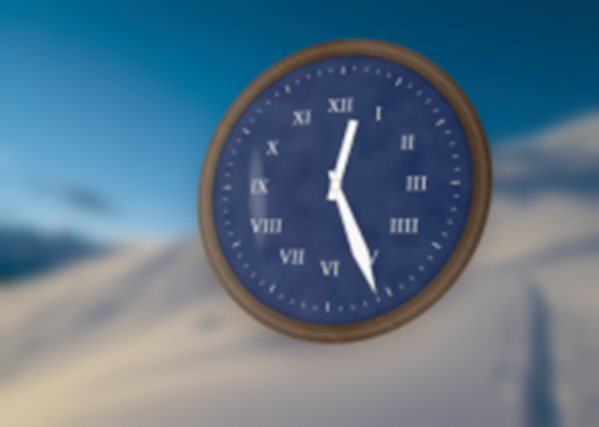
12:26
